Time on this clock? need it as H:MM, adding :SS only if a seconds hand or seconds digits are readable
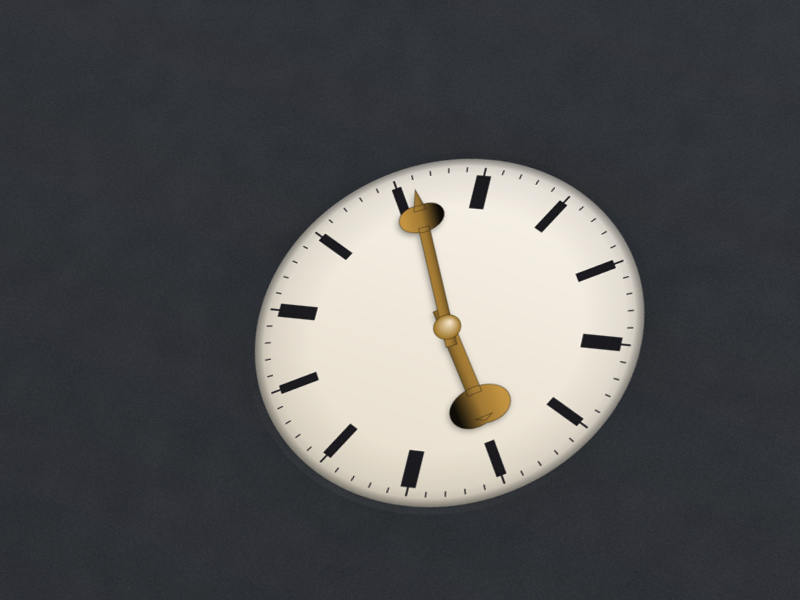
4:56
